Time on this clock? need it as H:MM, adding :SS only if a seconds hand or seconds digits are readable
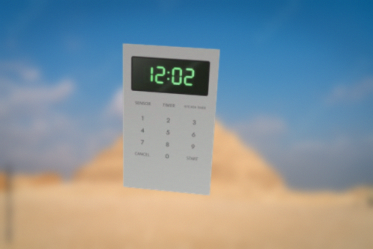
12:02
